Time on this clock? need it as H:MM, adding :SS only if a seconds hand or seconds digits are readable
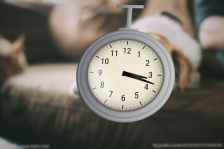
3:18
